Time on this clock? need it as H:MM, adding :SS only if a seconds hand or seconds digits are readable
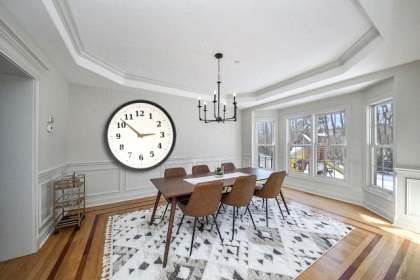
2:52
